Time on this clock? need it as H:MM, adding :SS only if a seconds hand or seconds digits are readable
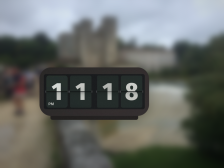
11:18
